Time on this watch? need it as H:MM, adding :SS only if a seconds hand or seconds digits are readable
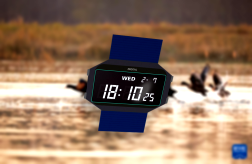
18:10:25
